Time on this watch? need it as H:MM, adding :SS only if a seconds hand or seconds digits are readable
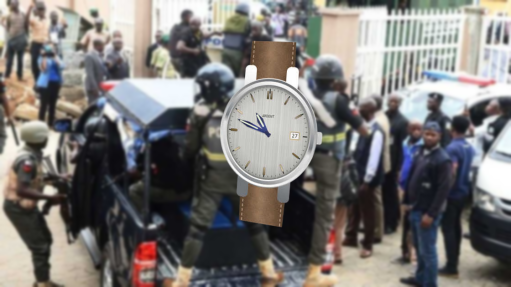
10:48
